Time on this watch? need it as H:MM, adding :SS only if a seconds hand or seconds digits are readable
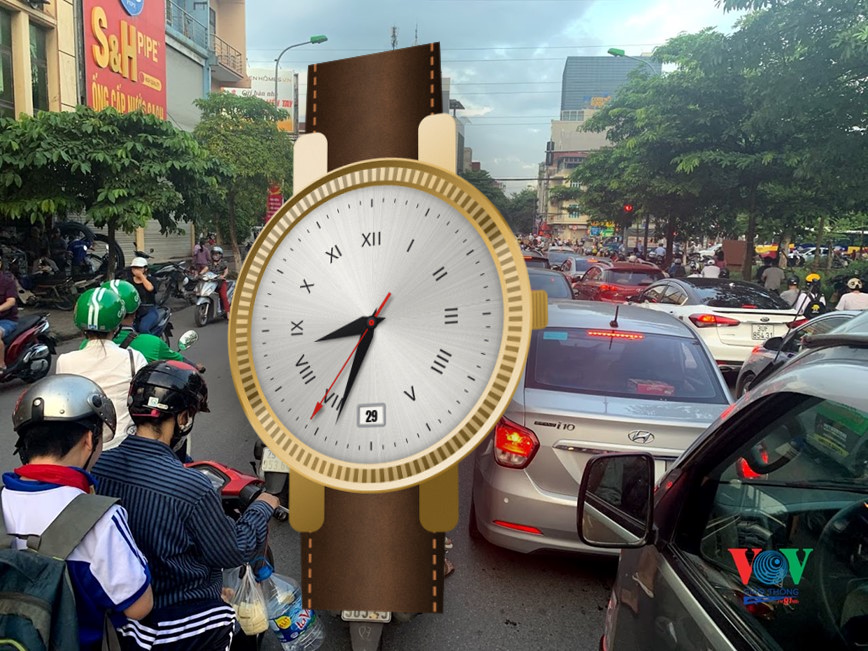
8:33:36
